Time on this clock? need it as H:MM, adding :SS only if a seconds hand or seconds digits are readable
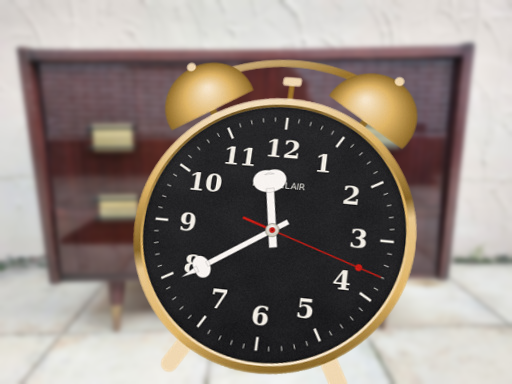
11:39:18
